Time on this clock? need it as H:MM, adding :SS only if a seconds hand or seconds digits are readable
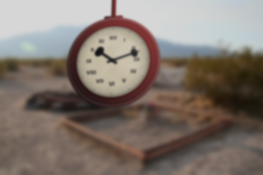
10:12
